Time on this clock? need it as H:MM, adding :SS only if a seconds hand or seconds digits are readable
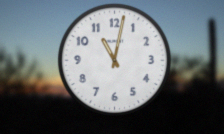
11:02
